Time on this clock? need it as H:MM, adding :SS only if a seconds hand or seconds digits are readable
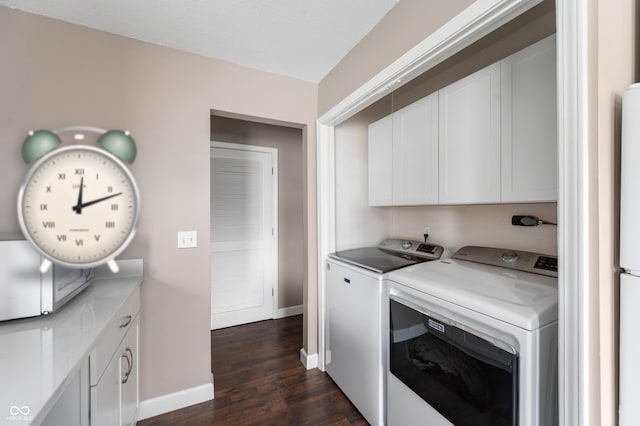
12:12
